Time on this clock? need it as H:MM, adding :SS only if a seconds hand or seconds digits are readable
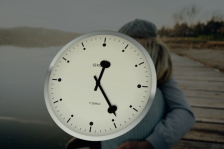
12:24
